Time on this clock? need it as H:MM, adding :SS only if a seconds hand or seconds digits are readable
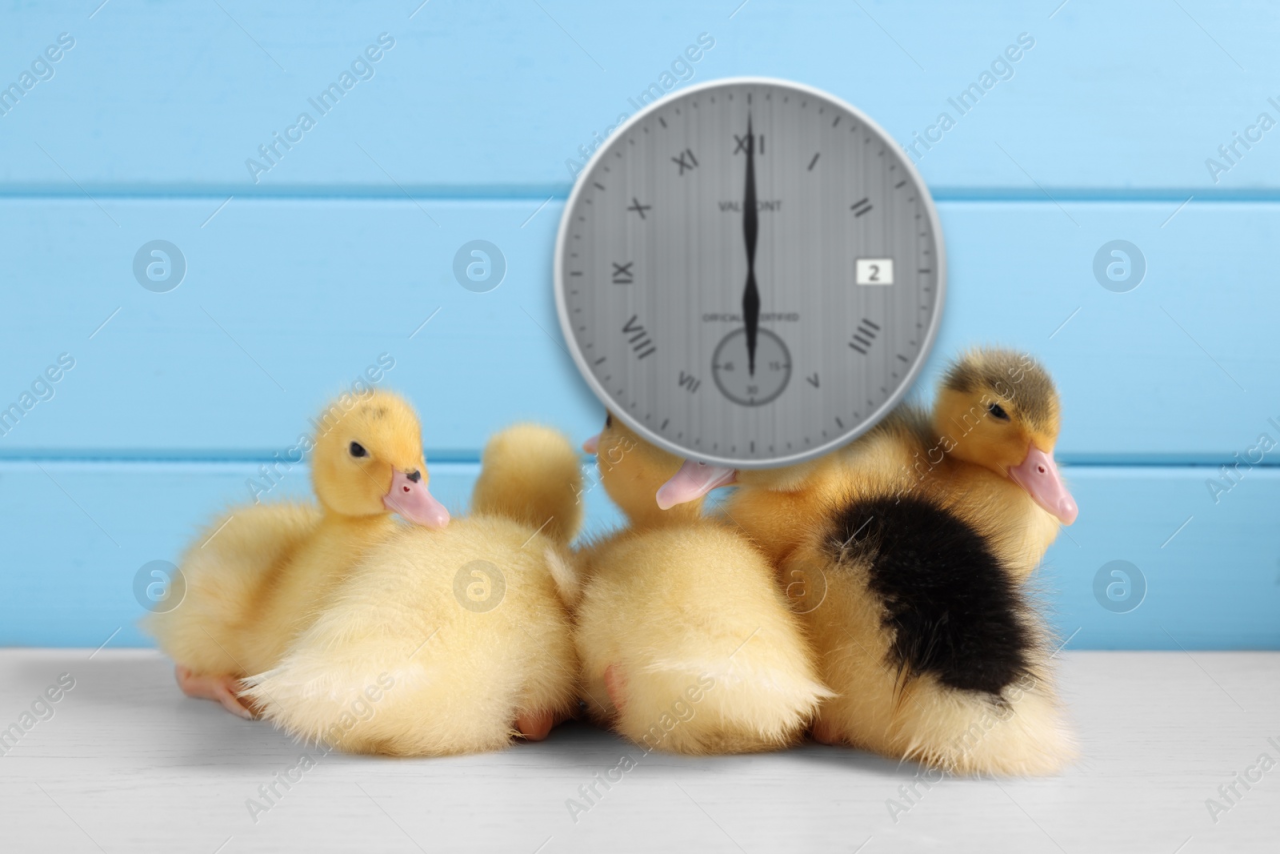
6:00
